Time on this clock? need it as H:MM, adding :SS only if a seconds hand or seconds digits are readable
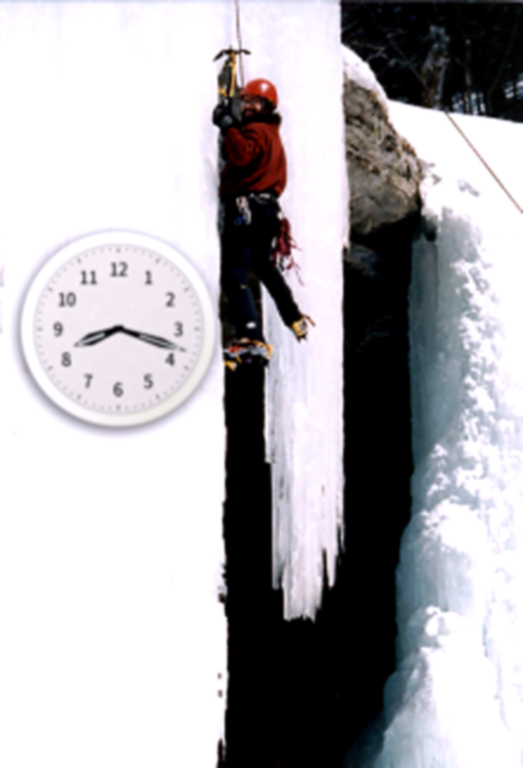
8:18
